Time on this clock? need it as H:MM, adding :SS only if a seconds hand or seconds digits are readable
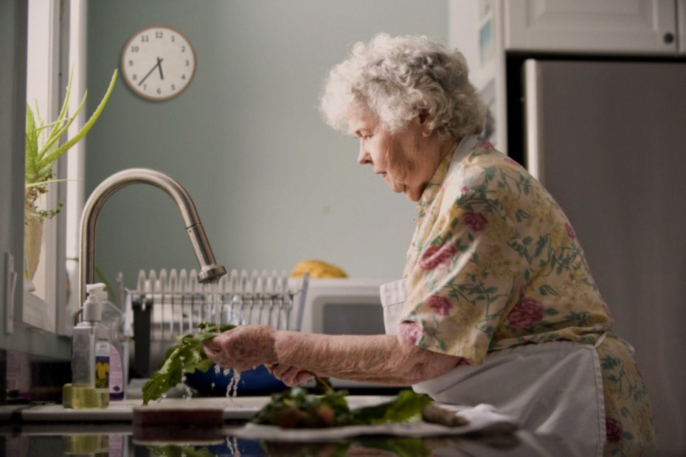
5:37
